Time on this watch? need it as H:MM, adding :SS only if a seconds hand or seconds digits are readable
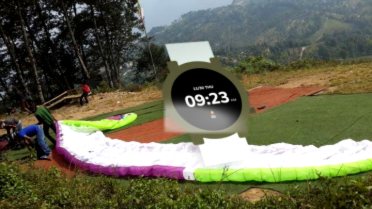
9:23
